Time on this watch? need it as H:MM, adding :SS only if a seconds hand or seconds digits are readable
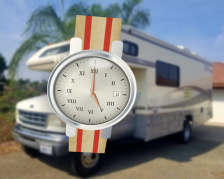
5:00
